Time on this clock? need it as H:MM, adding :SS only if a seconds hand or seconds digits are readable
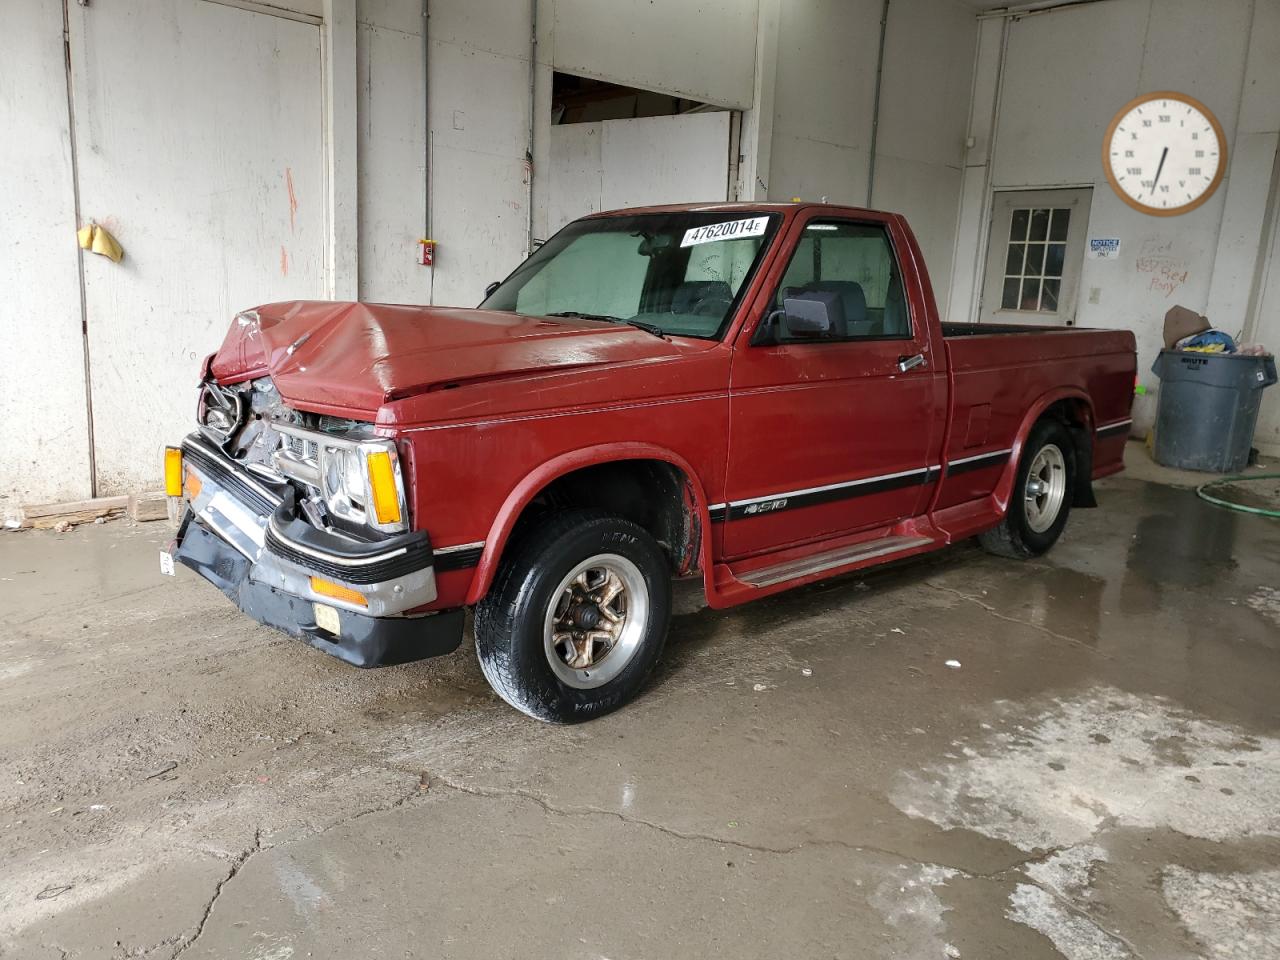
6:33
